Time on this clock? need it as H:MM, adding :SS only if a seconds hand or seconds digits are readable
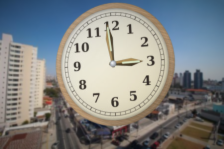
2:59
